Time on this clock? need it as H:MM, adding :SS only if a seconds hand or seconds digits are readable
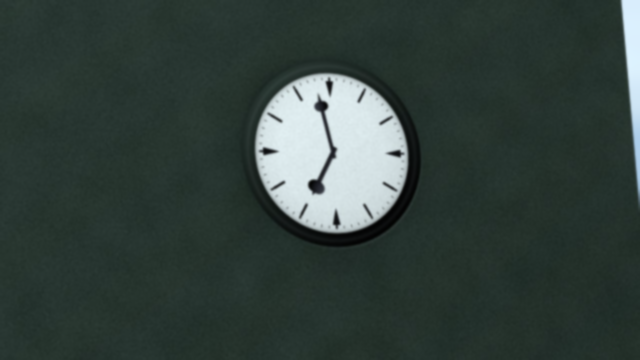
6:58
